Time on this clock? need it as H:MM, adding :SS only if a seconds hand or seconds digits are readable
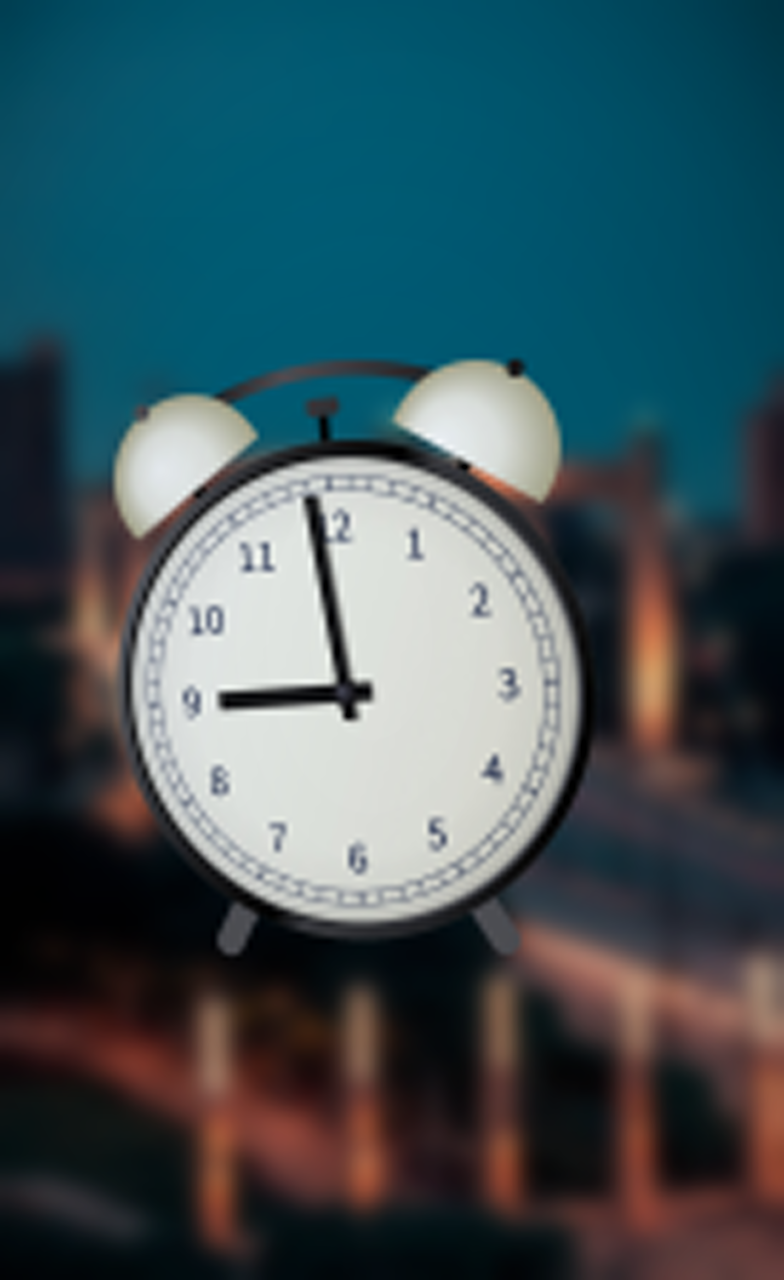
8:59
